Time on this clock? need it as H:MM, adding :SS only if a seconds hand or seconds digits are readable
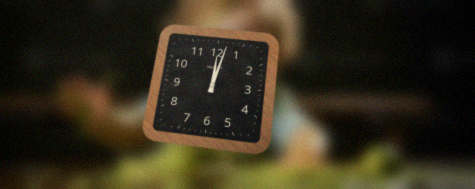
12:02
